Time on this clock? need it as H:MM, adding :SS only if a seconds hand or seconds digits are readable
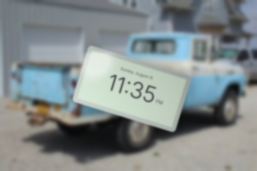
11:35
